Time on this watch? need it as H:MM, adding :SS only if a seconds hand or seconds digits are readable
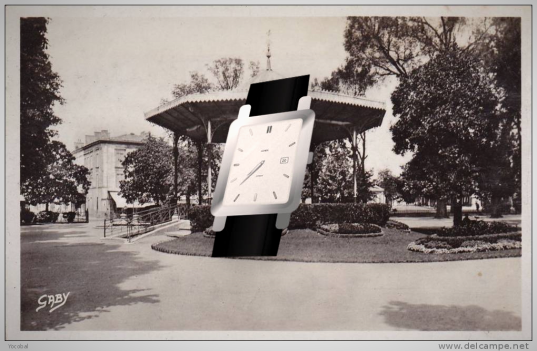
7:37
